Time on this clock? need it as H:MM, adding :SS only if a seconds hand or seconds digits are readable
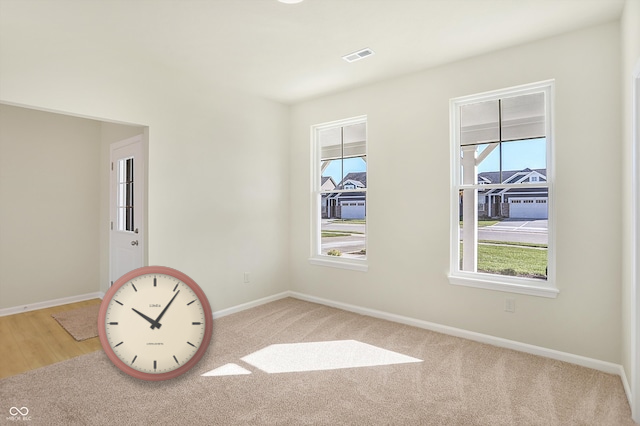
10:06
